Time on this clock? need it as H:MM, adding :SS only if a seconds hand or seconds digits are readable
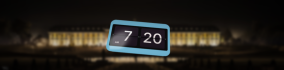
7:20
